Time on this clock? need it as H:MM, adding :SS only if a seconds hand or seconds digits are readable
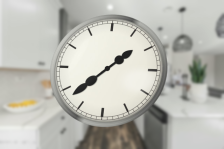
1:38
